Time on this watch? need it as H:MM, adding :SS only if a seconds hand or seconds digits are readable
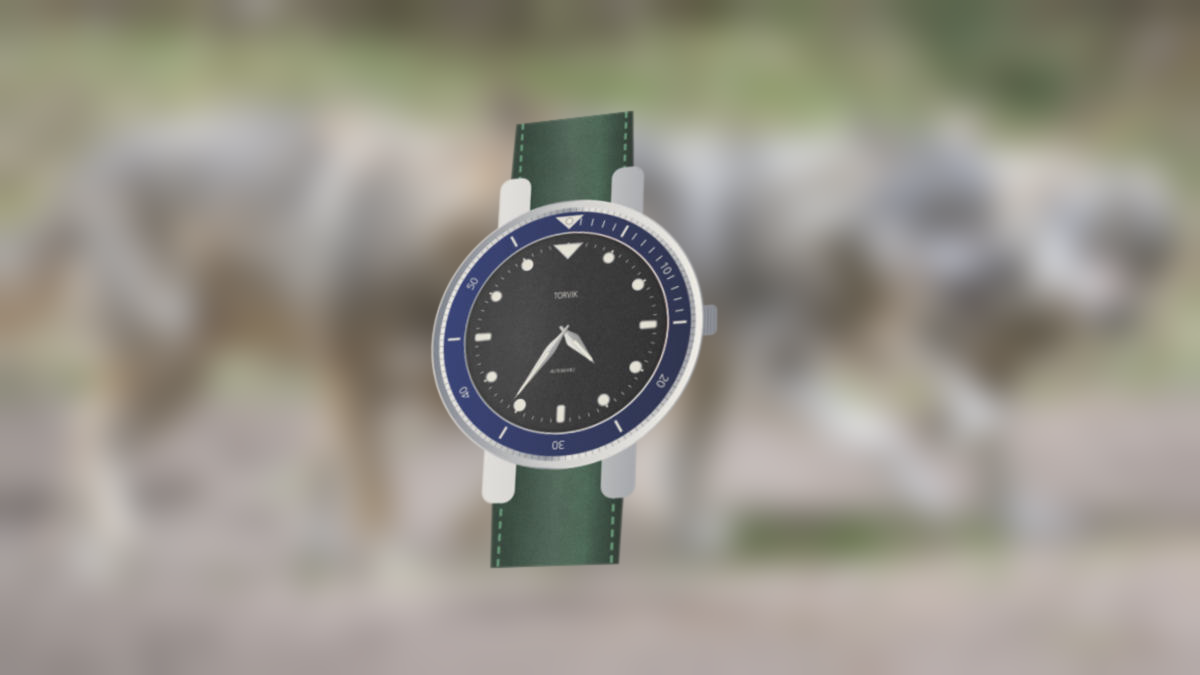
4:36
